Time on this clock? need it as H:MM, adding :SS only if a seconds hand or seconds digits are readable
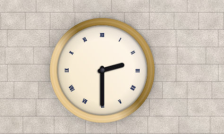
2:30
